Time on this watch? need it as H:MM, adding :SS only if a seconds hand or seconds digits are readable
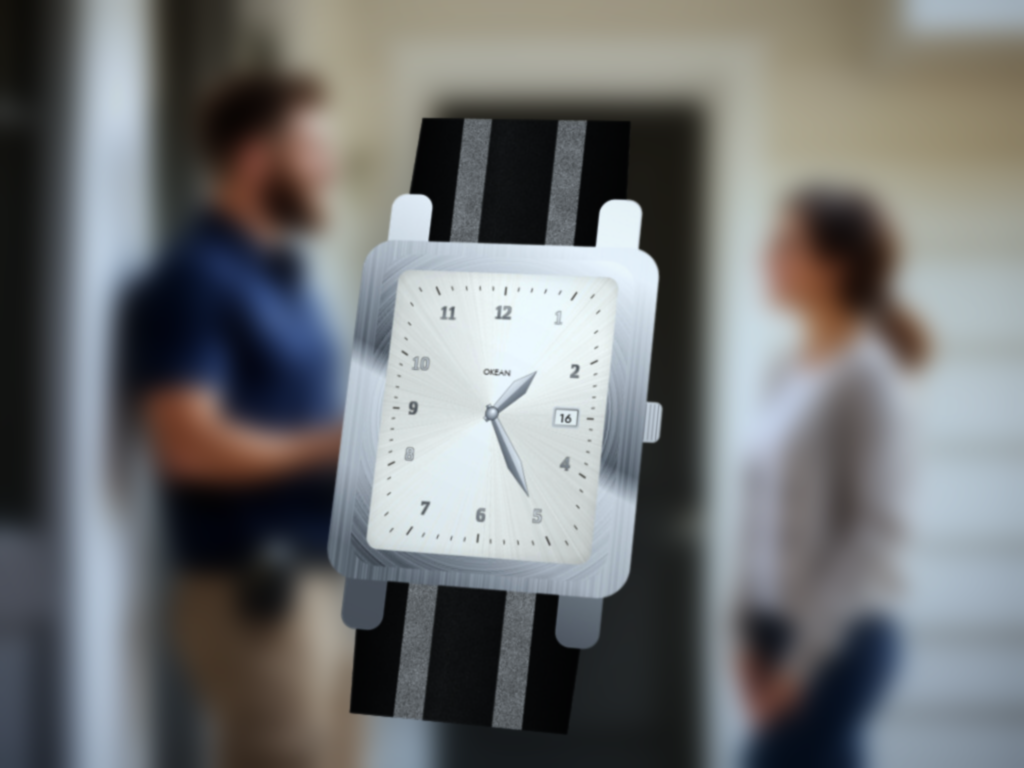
1:25
